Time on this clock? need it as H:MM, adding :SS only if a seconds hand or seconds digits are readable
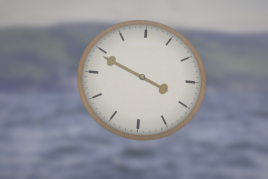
3:49
